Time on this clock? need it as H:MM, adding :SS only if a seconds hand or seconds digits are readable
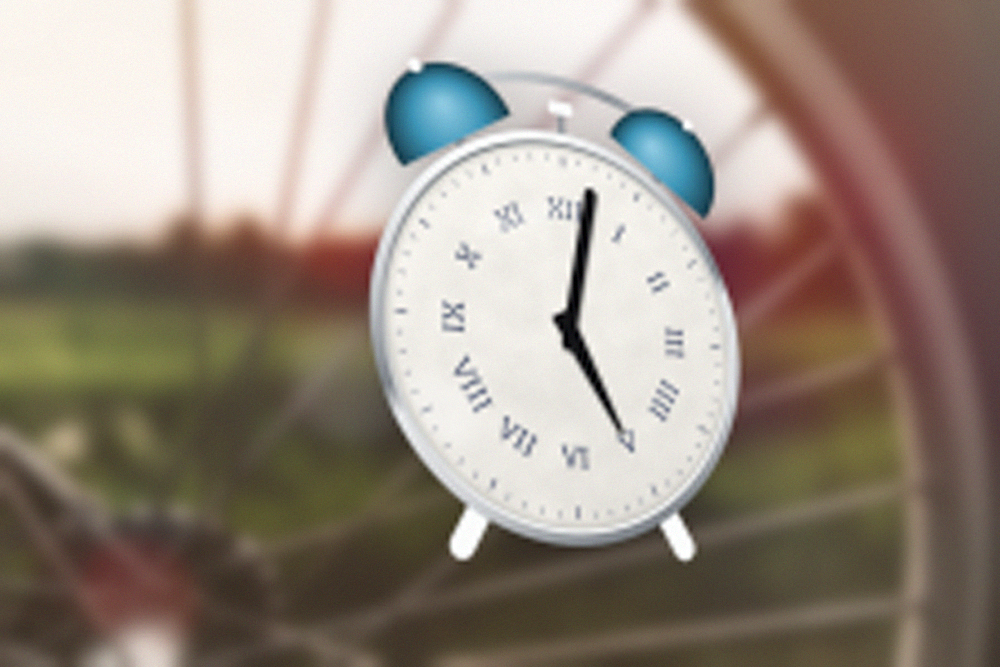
5:02
